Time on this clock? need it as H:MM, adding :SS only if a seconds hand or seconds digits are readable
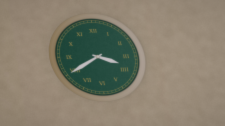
3:40
